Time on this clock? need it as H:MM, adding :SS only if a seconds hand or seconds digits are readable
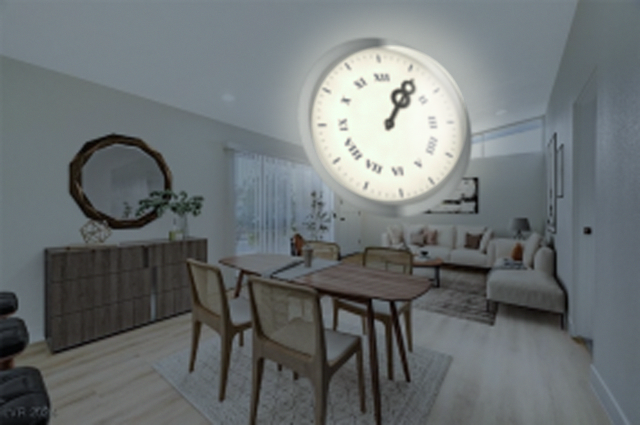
1:06
